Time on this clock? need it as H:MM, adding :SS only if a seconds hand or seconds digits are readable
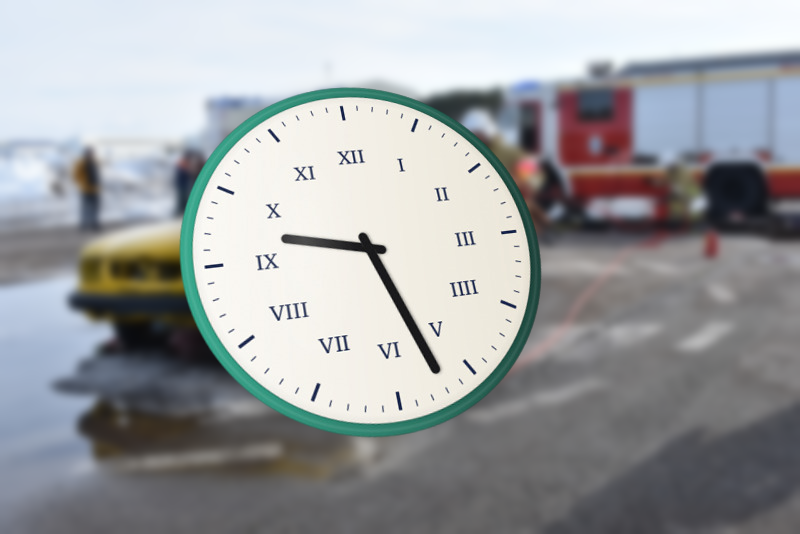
9:27
